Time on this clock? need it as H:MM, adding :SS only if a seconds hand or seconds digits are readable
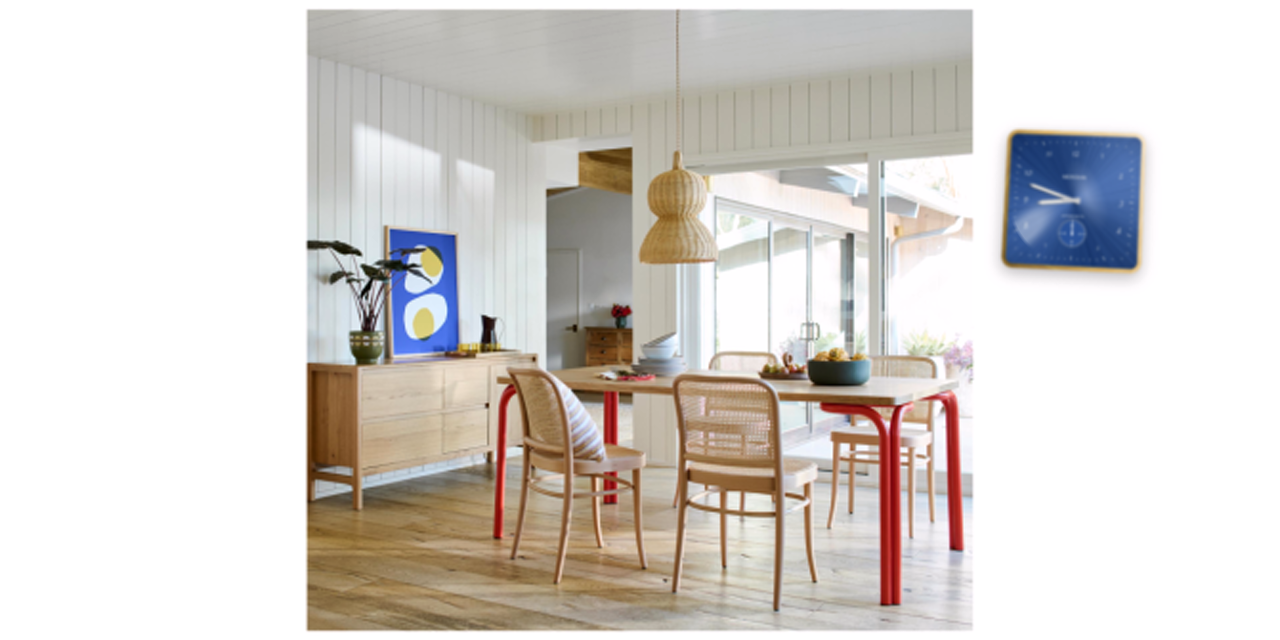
8:48
